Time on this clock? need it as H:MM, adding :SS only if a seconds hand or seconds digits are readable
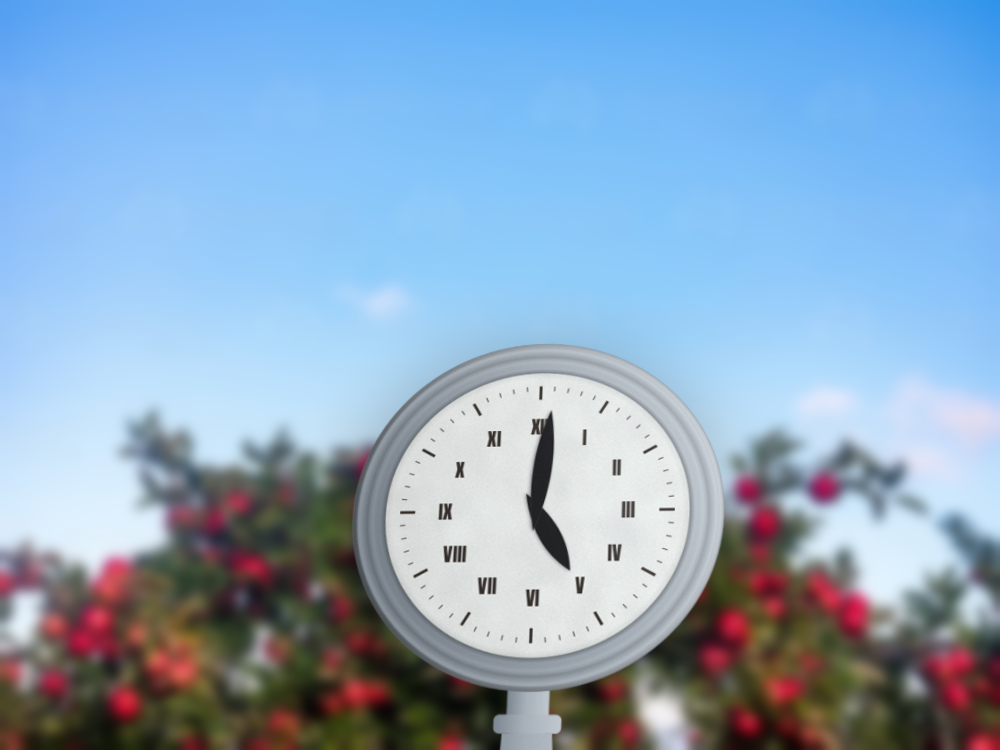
5:01
